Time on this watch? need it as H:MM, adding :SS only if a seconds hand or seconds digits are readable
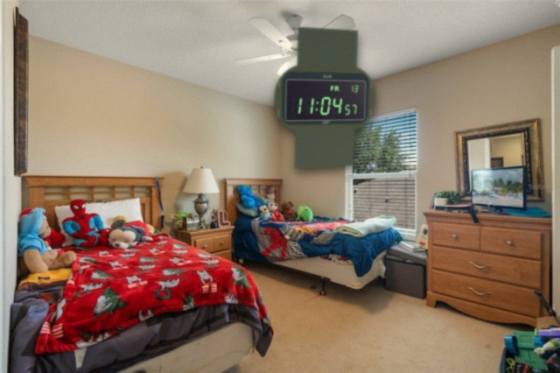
11:04
